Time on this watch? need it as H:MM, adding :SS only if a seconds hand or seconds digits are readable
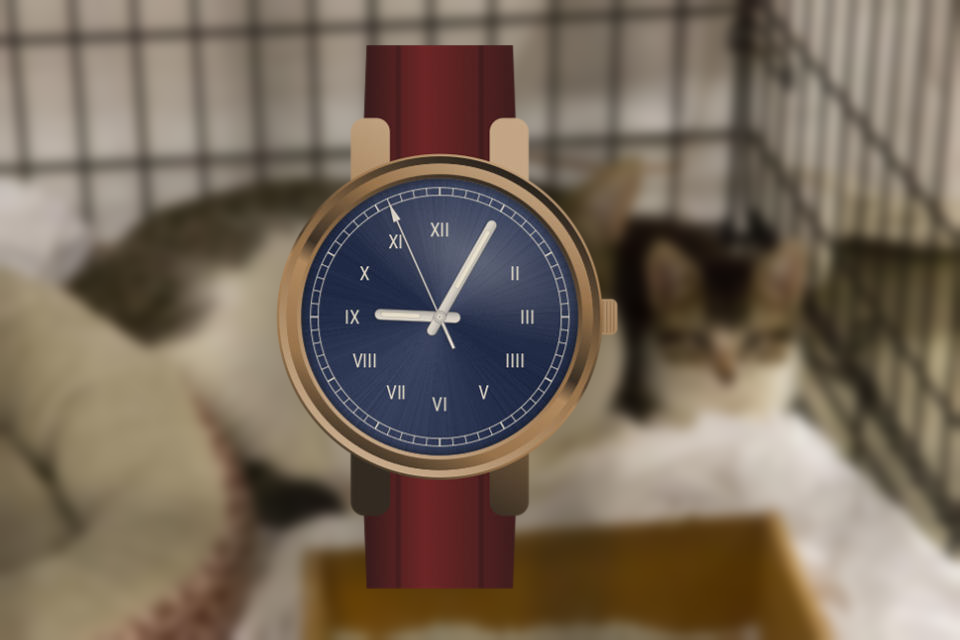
9:04:56
